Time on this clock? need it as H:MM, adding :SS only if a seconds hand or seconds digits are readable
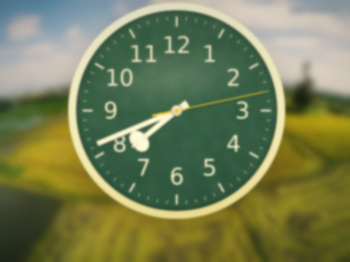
7:41:13
